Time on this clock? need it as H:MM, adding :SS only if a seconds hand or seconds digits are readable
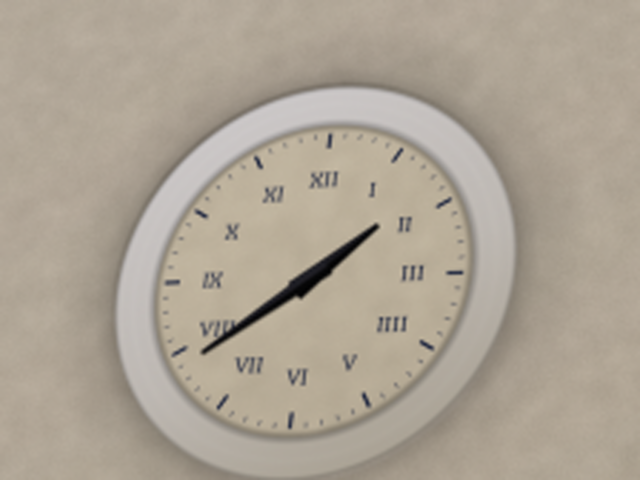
1:39
